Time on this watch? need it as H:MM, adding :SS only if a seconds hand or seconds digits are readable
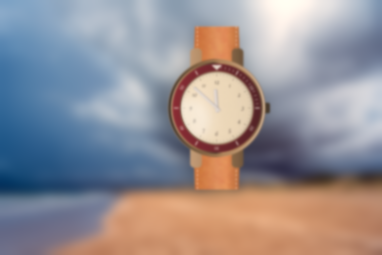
11:52
